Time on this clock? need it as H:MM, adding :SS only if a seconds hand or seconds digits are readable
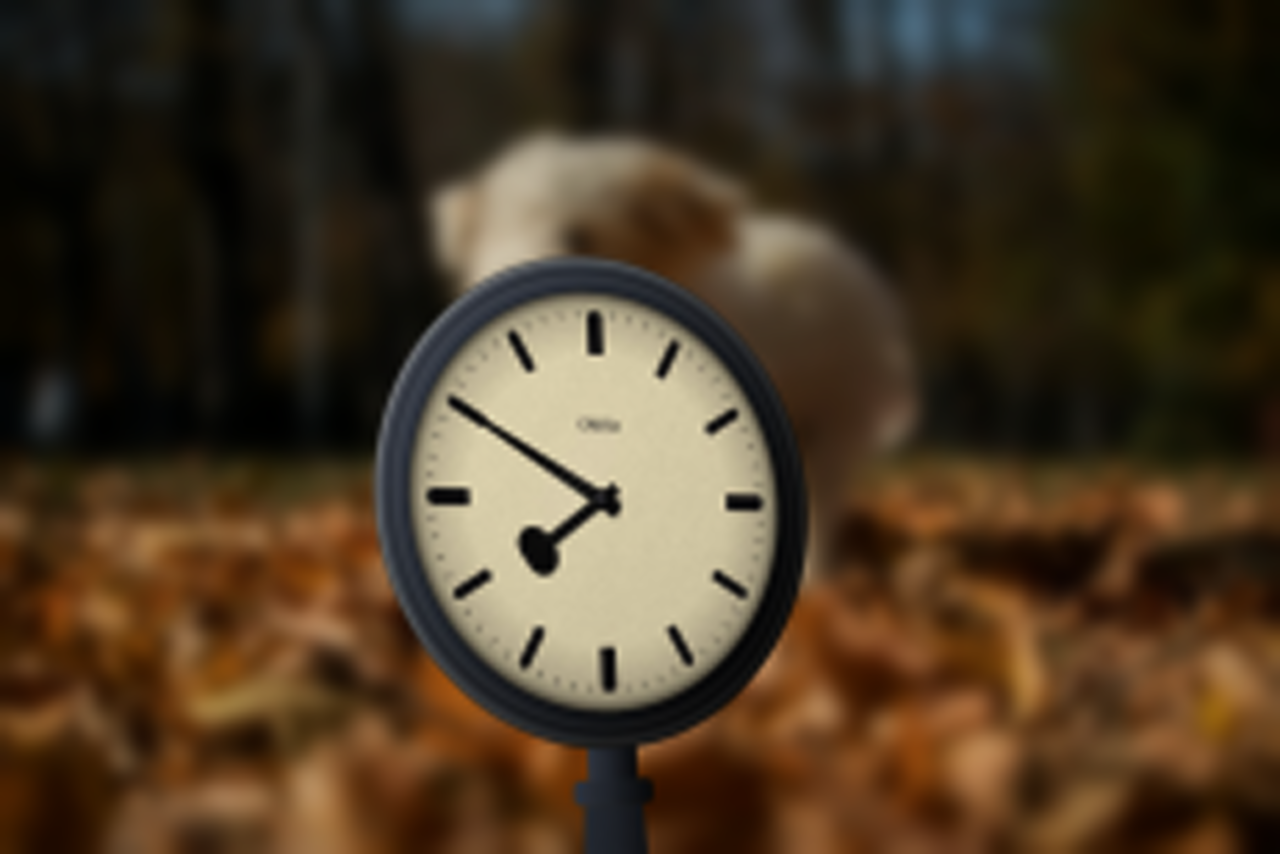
7:50
